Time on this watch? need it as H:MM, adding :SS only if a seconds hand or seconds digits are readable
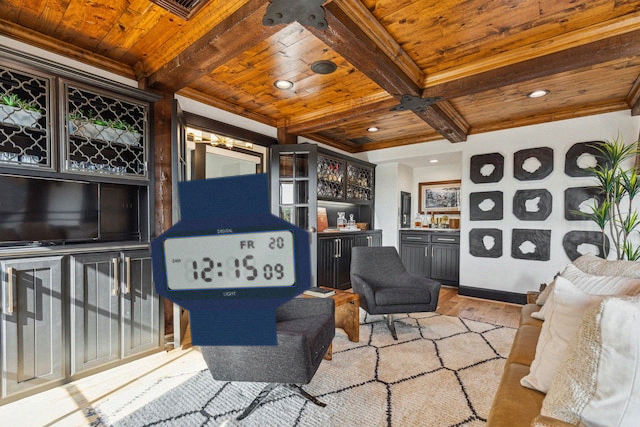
12:15:09
